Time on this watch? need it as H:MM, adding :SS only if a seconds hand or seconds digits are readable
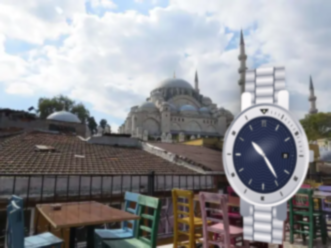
10:24
